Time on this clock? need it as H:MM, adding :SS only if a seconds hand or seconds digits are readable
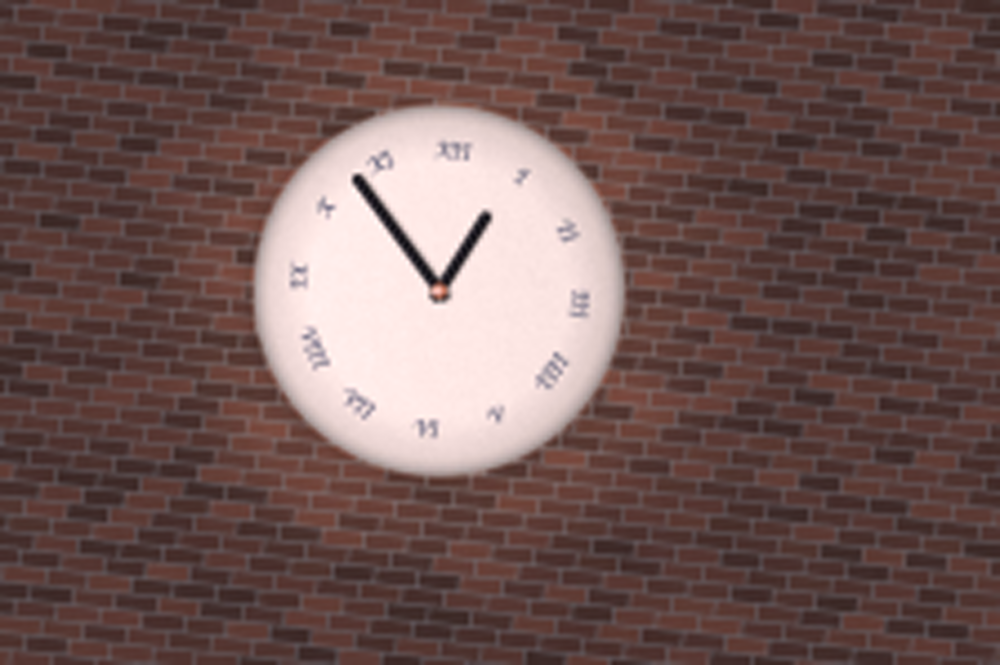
12:53
